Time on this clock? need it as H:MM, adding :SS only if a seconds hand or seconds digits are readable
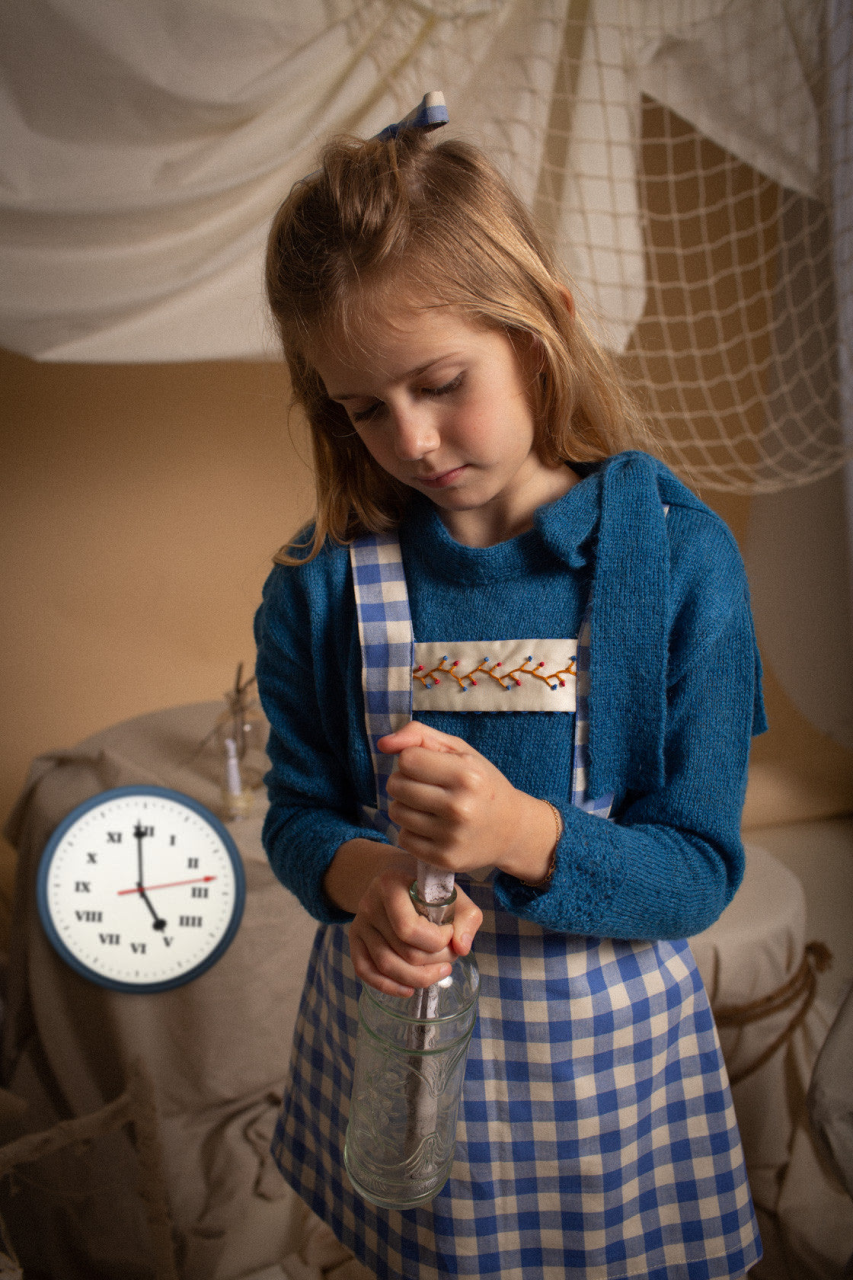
4:59:13
